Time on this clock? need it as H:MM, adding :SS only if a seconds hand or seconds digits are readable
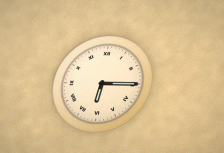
6:15
